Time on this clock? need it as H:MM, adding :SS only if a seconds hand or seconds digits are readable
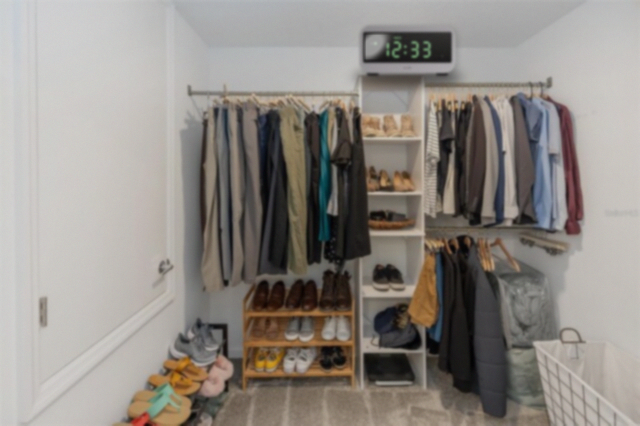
12:33
